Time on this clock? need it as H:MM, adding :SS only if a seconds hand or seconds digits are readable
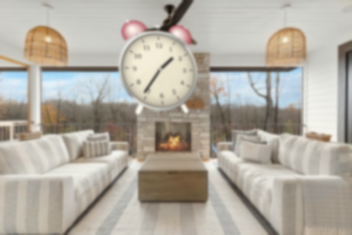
1:36
